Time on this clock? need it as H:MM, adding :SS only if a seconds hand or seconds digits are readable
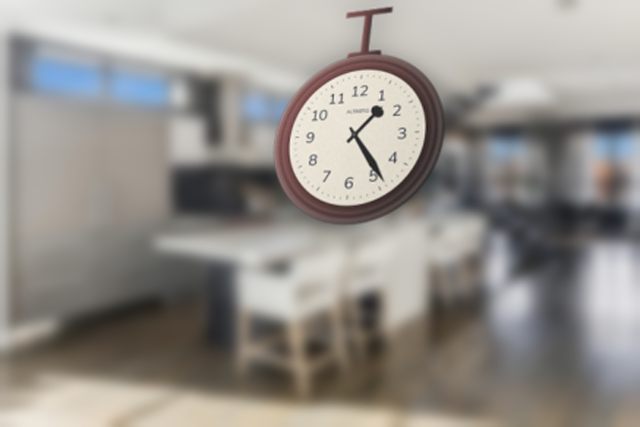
1:24
